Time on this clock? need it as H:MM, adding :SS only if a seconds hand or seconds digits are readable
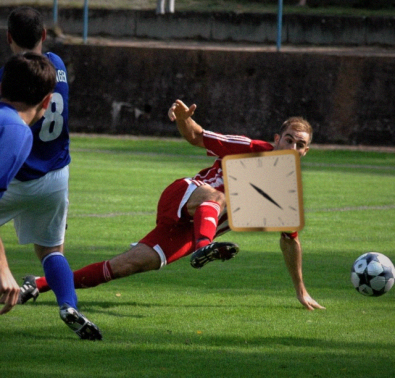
10:22
